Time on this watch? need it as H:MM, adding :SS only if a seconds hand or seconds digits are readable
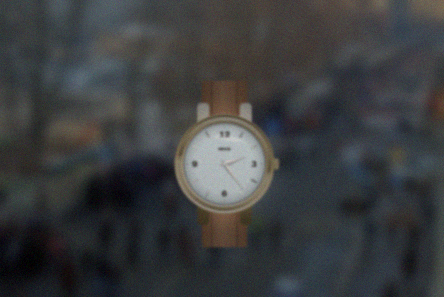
2:24
